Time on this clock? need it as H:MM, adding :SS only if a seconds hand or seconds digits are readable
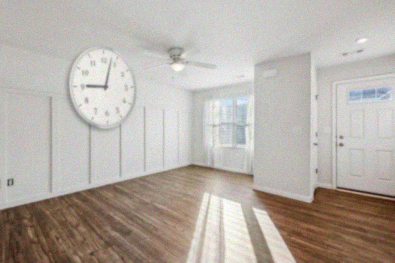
9:03
